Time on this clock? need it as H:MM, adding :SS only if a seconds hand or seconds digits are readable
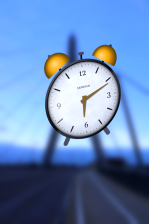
6:11
